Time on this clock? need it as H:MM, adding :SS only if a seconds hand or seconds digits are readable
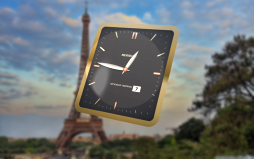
12:46
